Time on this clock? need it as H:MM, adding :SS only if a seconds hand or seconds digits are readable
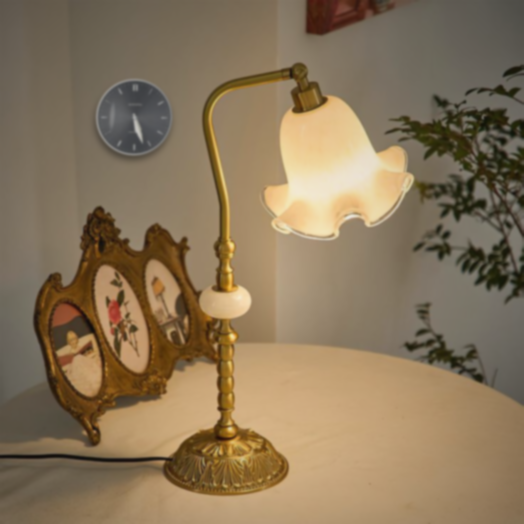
5:27
